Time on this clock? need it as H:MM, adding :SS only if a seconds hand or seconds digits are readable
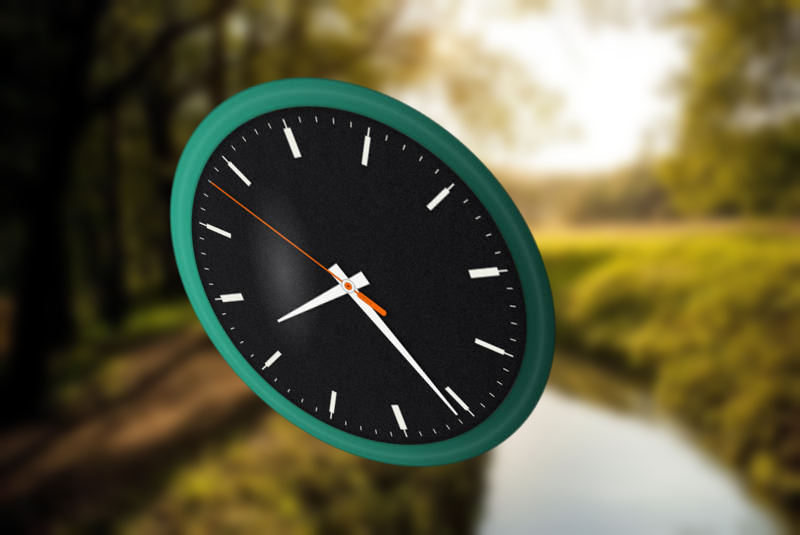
8:25:53
